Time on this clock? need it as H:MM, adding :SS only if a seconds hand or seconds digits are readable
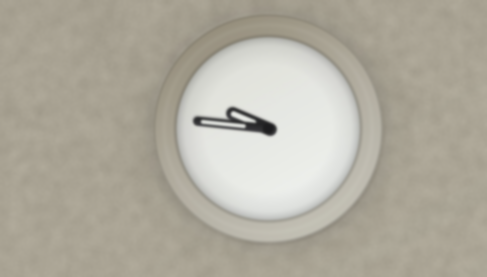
9:46
